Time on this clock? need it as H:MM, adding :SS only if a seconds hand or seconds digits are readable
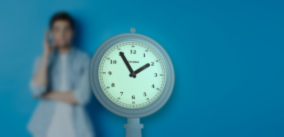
1:55
